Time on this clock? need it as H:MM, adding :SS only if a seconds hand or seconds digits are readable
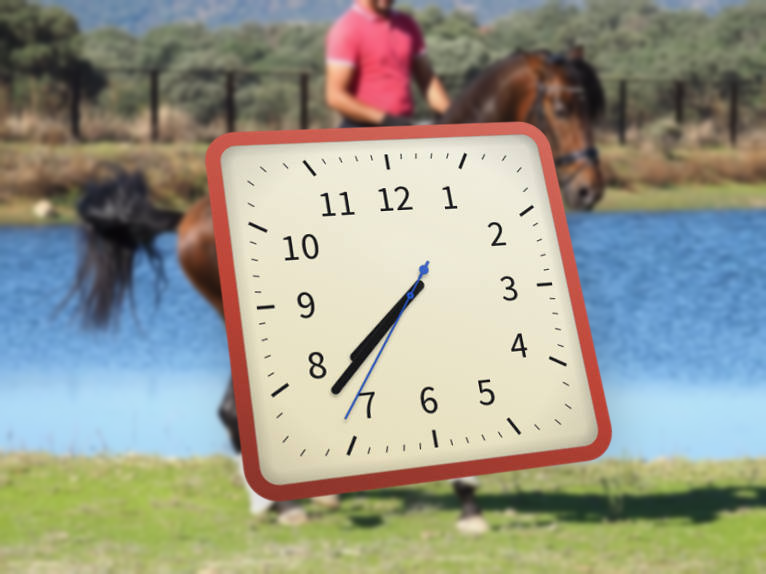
7:37:36
